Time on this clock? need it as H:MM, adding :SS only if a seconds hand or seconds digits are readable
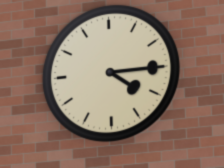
4:15
